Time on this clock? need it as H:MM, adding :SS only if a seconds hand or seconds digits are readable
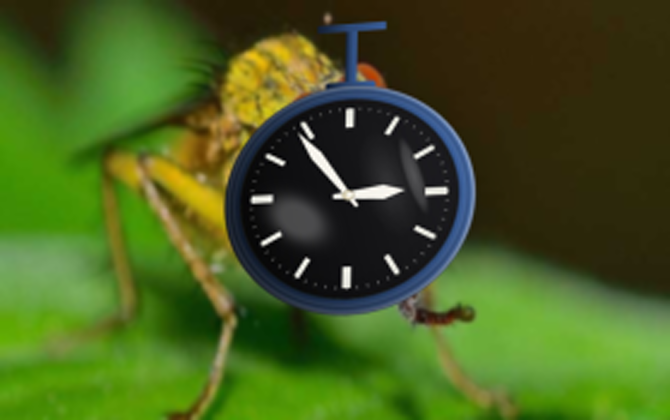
2:54
